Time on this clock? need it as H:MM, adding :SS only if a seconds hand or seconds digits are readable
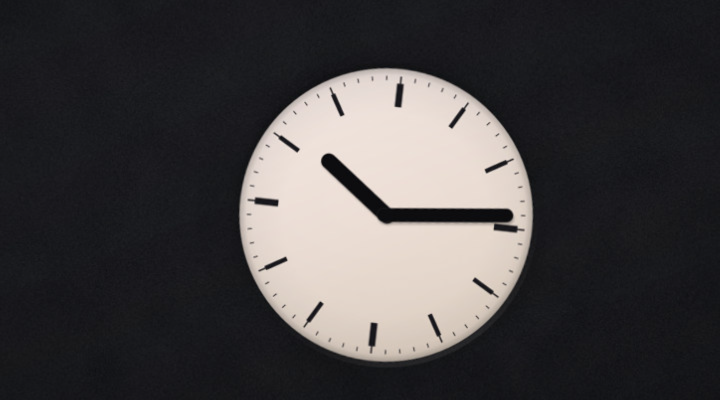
10:14
